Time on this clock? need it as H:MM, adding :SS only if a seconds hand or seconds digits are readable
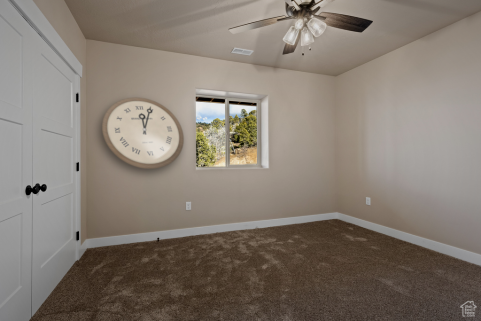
12:04
